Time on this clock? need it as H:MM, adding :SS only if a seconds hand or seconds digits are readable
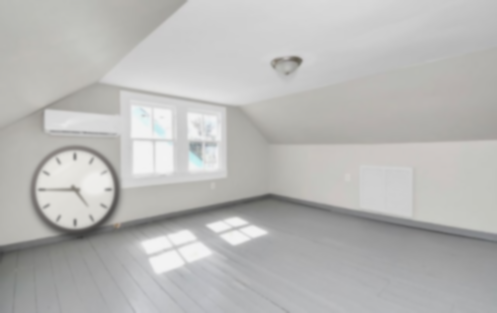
4:45
